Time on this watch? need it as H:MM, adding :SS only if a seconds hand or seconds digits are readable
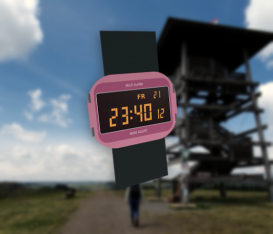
23:40:12
